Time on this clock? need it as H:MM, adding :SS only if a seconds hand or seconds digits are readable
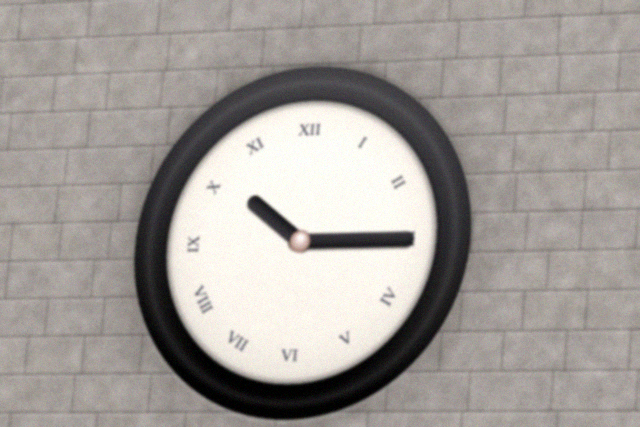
10:15
